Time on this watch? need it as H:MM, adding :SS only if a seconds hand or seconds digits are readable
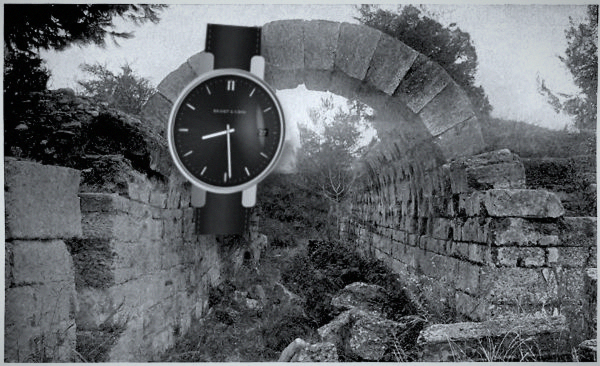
8:29
